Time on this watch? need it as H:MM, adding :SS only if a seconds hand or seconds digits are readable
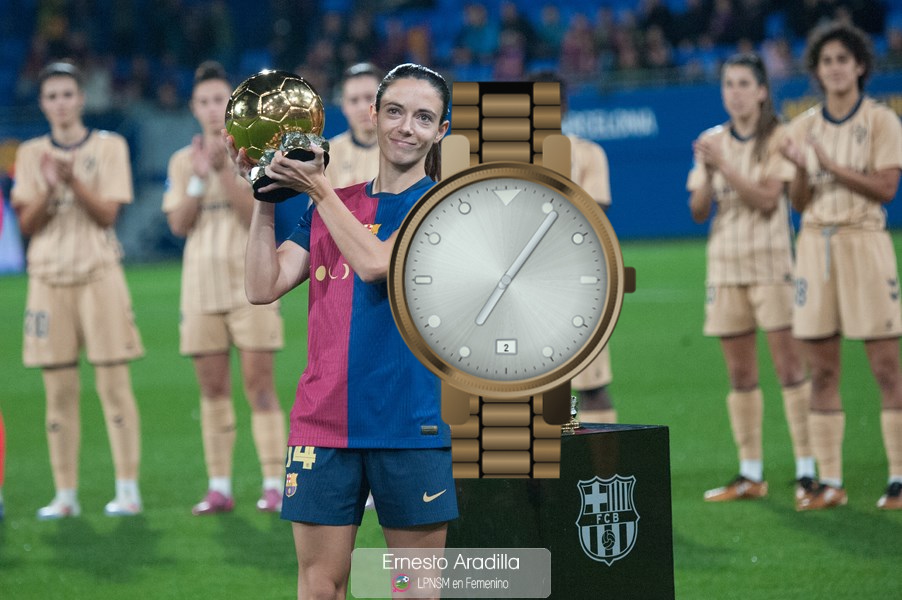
7:06
